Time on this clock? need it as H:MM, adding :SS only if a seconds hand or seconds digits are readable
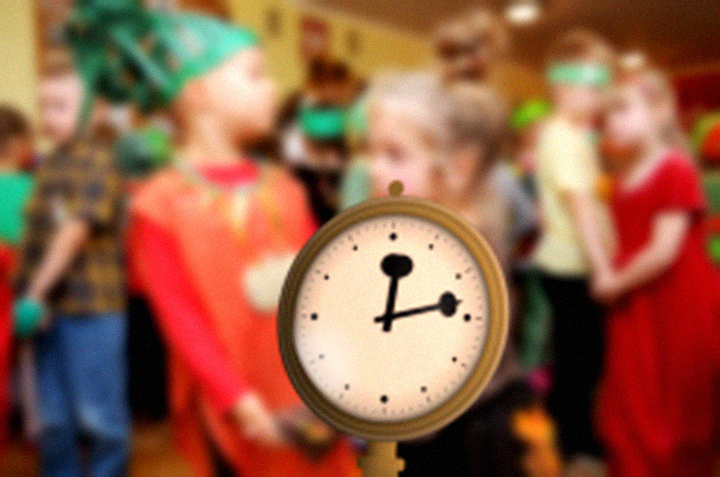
12:13
